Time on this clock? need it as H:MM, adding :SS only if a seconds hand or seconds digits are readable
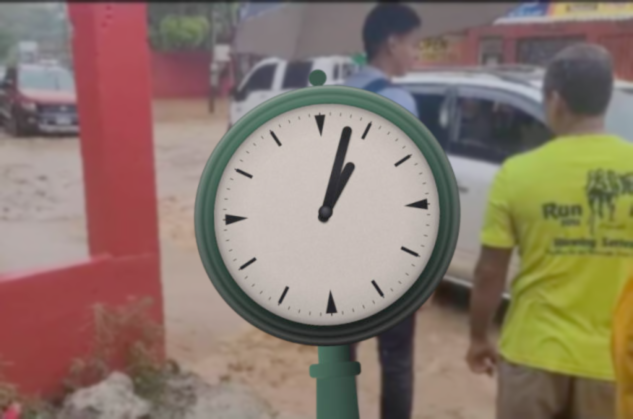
1:03
